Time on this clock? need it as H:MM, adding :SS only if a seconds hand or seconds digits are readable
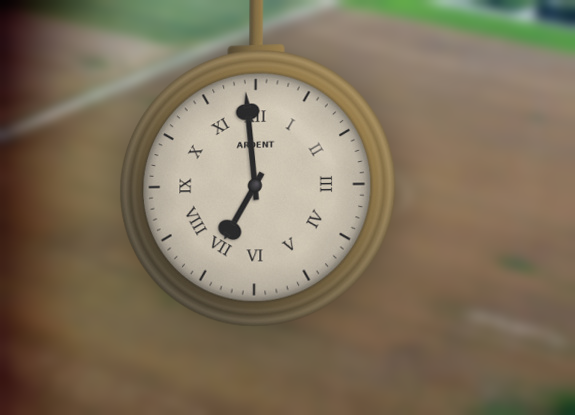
6:59
